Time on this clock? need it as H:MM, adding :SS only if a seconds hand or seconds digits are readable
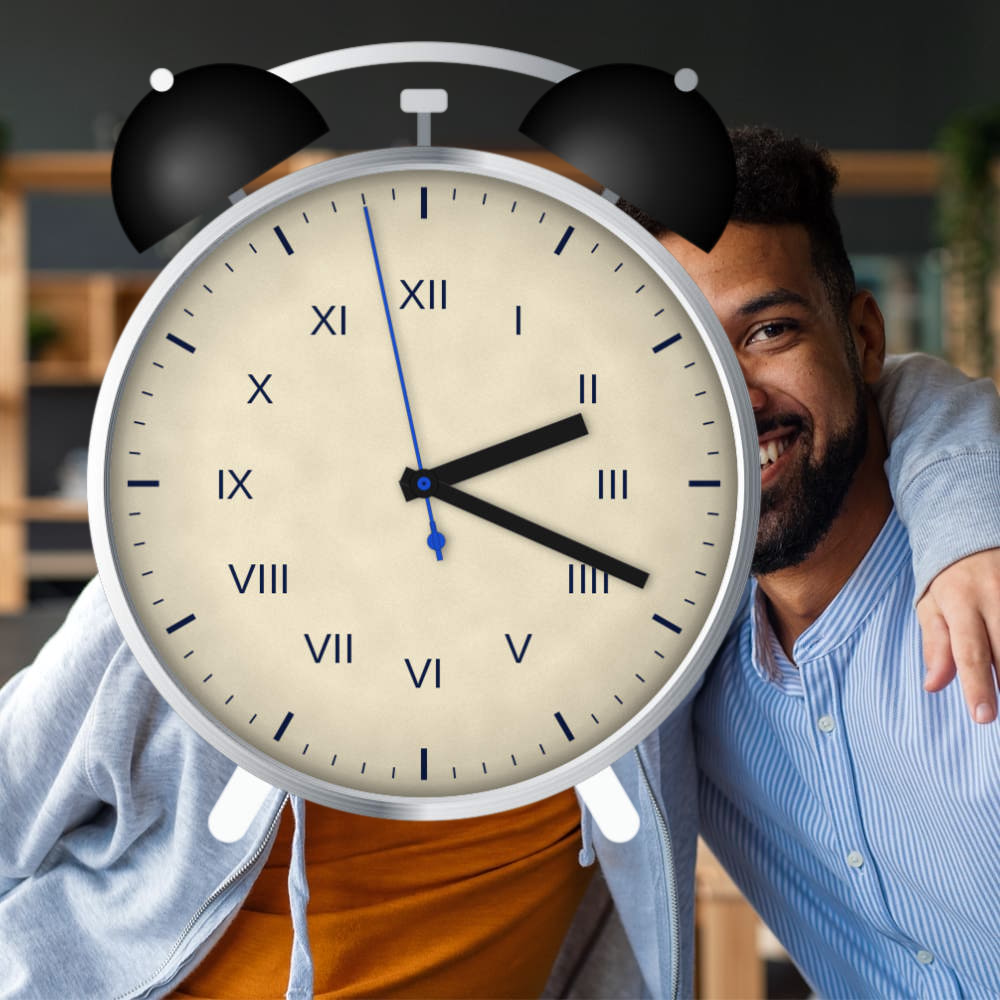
2:18:58
